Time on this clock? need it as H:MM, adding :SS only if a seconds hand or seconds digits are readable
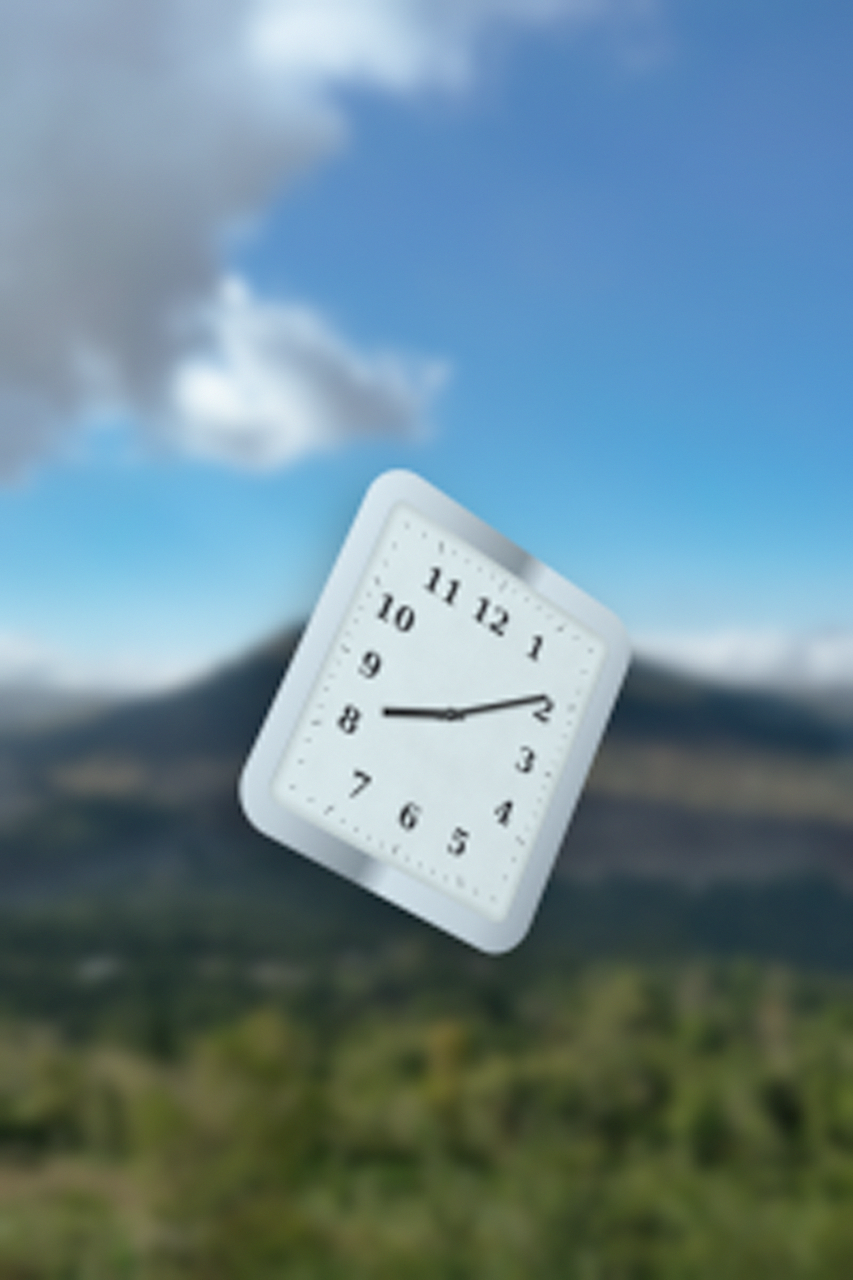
8:09
